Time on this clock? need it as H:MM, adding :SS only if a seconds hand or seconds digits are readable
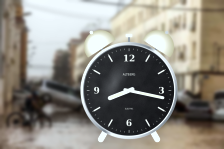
8:17
